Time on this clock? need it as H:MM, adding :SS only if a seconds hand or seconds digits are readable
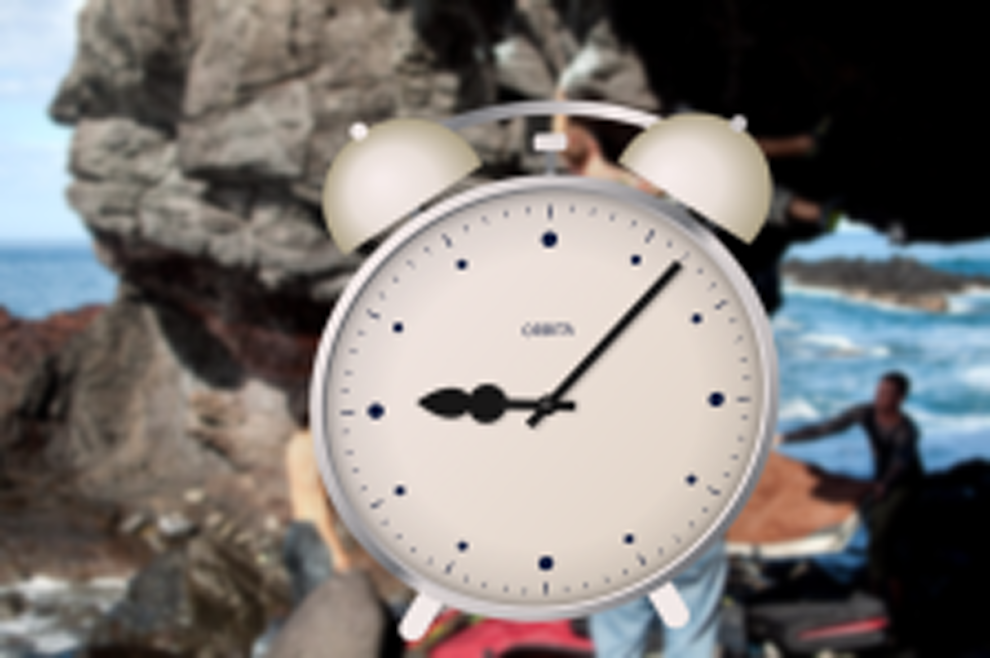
9:07
